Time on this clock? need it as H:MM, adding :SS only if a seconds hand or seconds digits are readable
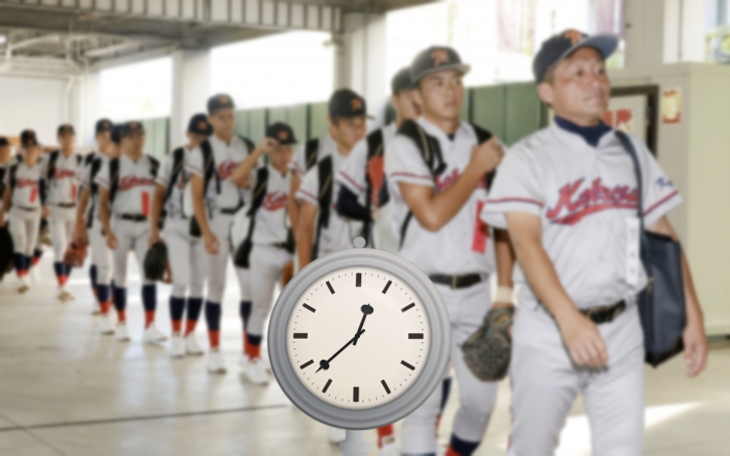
12:38
